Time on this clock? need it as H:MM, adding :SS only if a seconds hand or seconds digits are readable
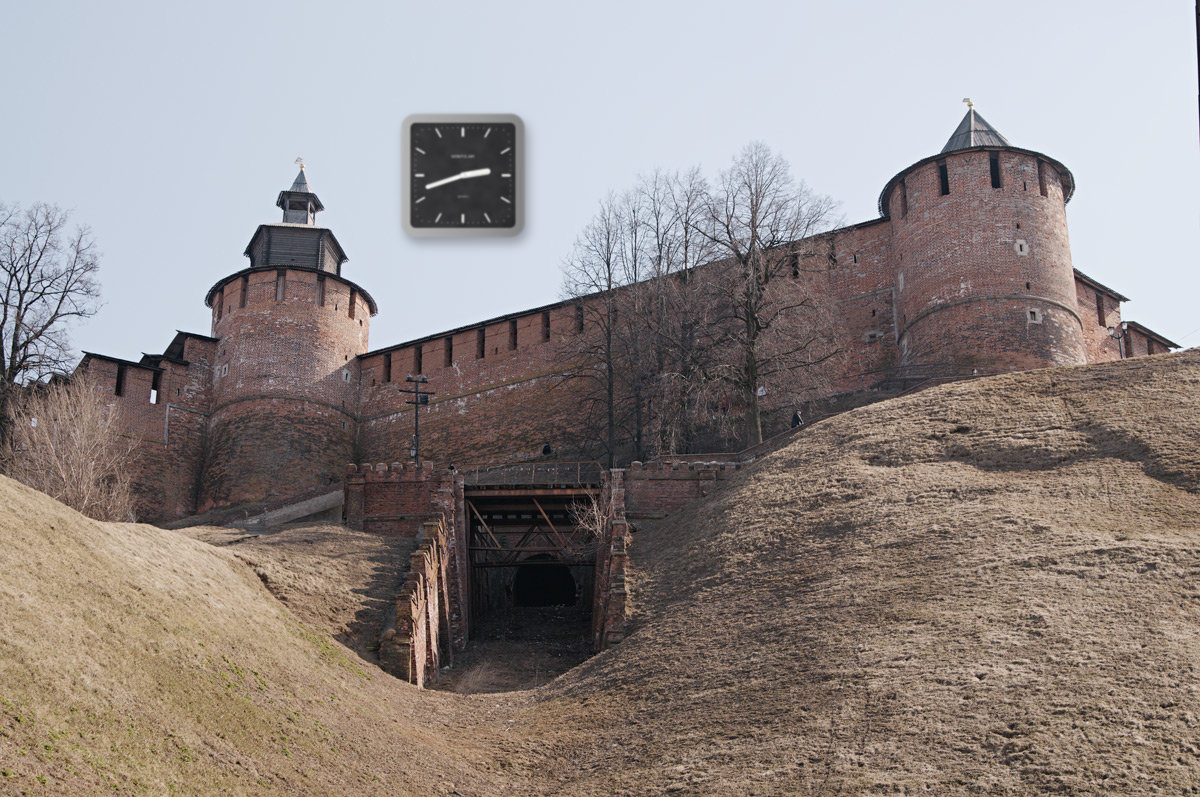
2:42
